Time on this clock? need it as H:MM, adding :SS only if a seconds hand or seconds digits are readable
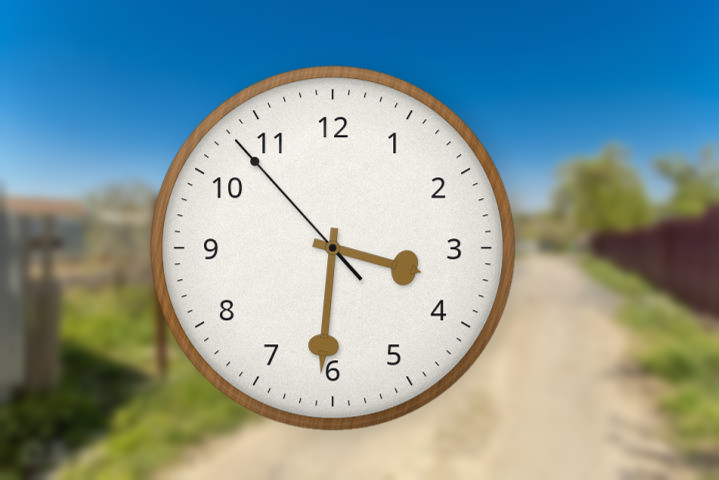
3:30:53
